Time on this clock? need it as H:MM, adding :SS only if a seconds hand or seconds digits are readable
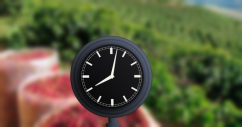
8:02
